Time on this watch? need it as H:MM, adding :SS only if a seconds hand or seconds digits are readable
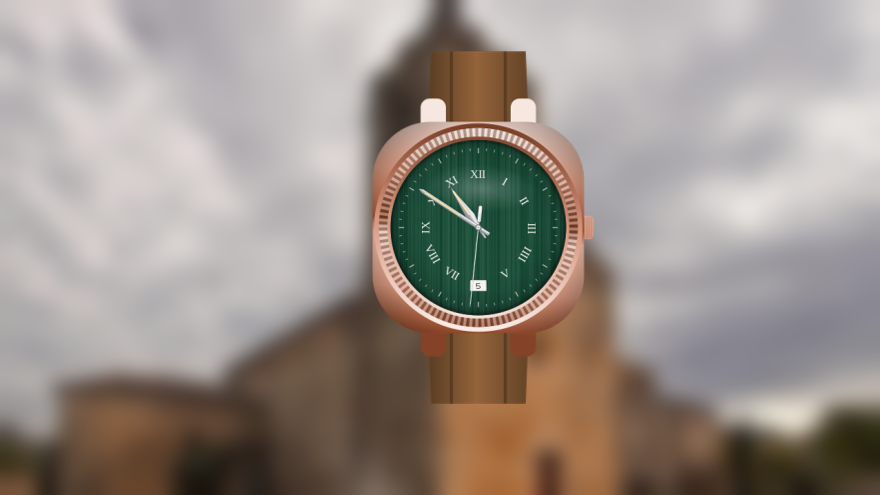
10:50:31
